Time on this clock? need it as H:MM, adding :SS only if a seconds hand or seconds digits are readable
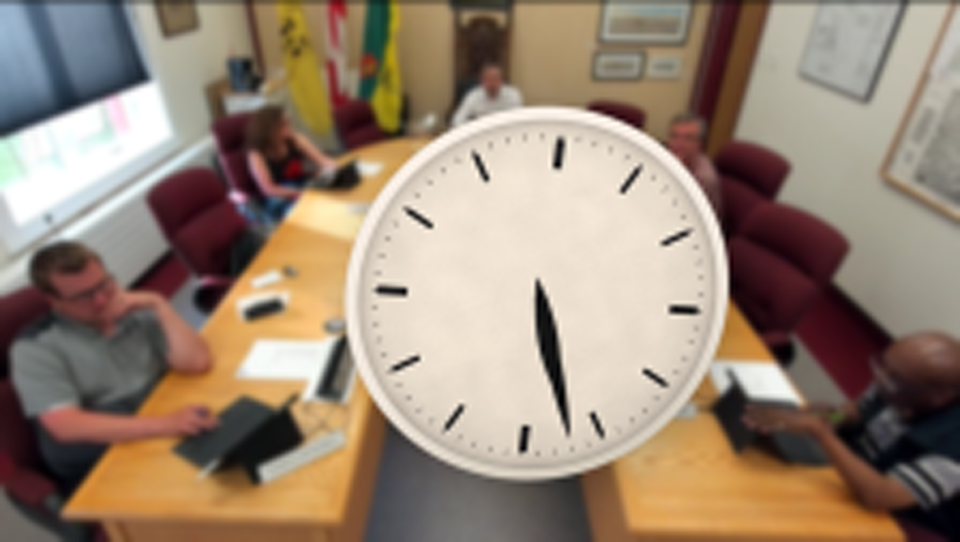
5:27
